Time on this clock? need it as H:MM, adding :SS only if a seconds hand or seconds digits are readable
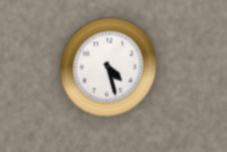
4:27
